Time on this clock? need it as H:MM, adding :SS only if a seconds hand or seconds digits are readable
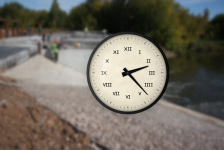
2:23
